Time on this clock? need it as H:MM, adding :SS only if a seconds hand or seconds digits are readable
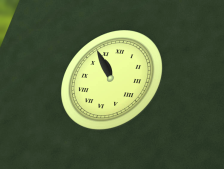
10:53
